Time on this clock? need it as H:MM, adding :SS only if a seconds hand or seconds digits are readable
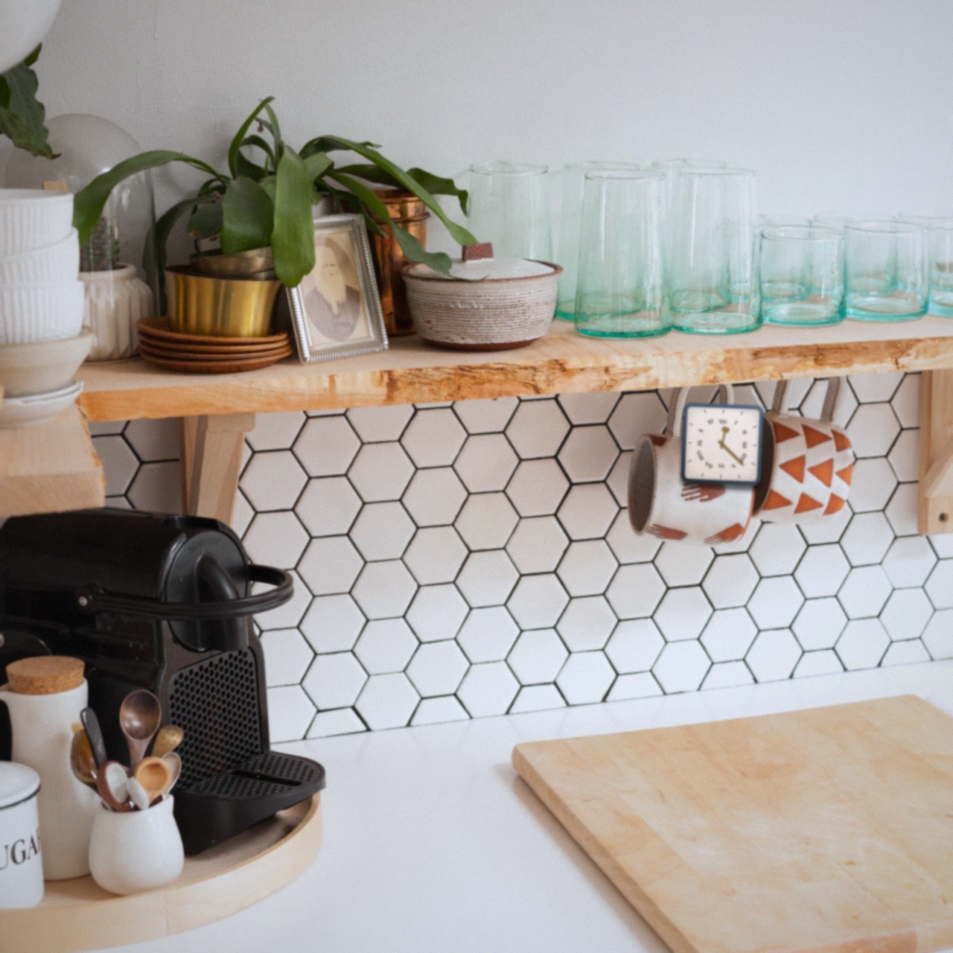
12:22
